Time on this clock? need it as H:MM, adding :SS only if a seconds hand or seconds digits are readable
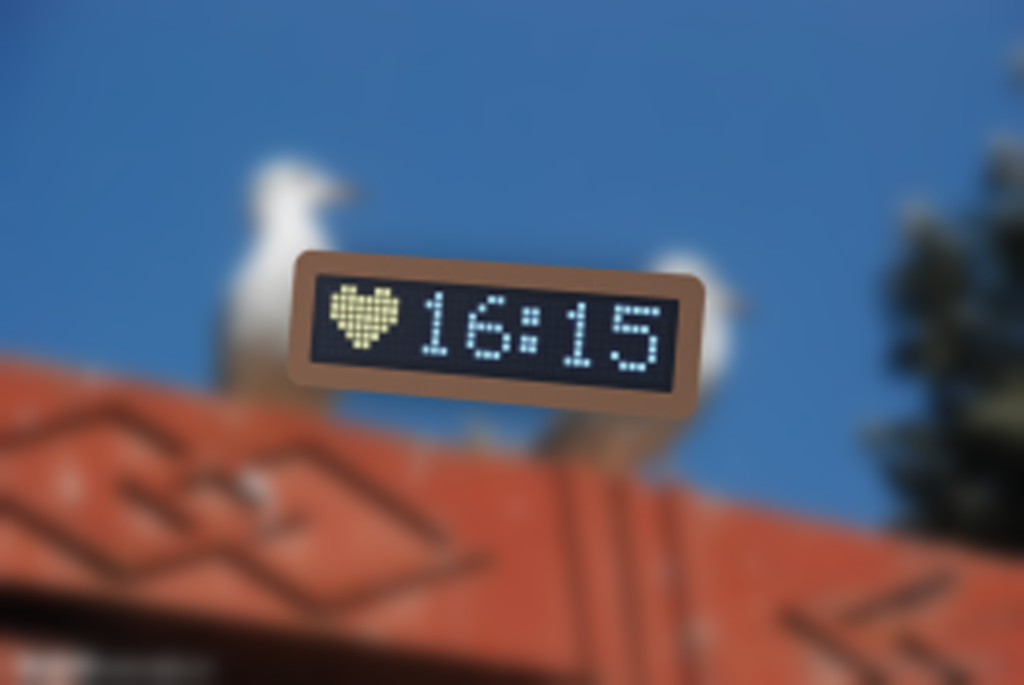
16:15
